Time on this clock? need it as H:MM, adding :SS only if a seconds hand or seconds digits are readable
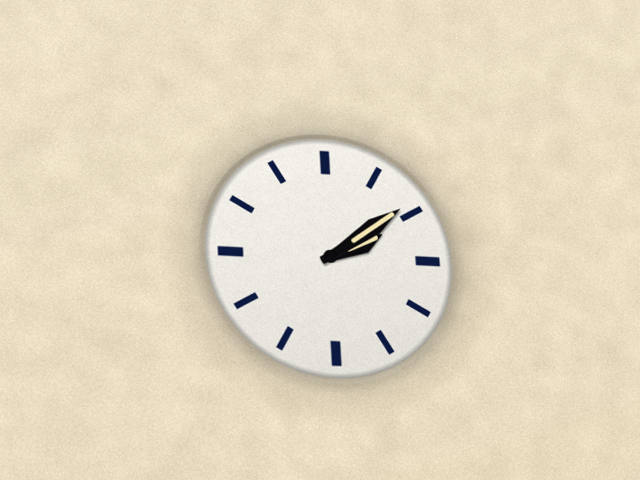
2:09
